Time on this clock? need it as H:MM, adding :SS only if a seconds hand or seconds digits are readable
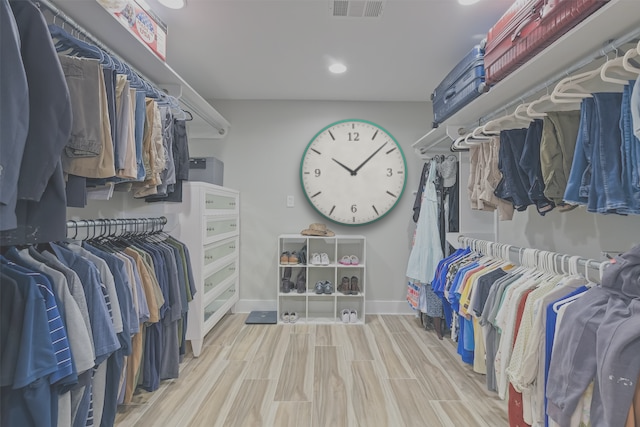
10:08
